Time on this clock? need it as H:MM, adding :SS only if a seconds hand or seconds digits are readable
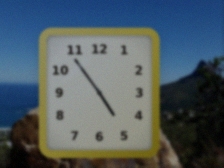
4:54
